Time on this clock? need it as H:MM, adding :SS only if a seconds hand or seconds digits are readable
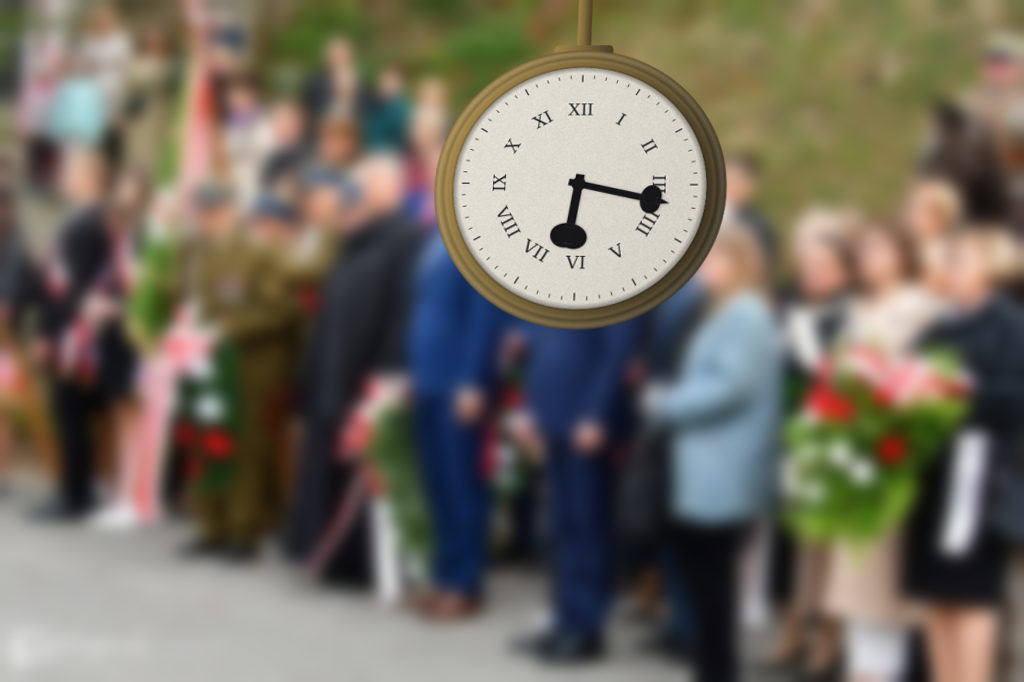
6:17
